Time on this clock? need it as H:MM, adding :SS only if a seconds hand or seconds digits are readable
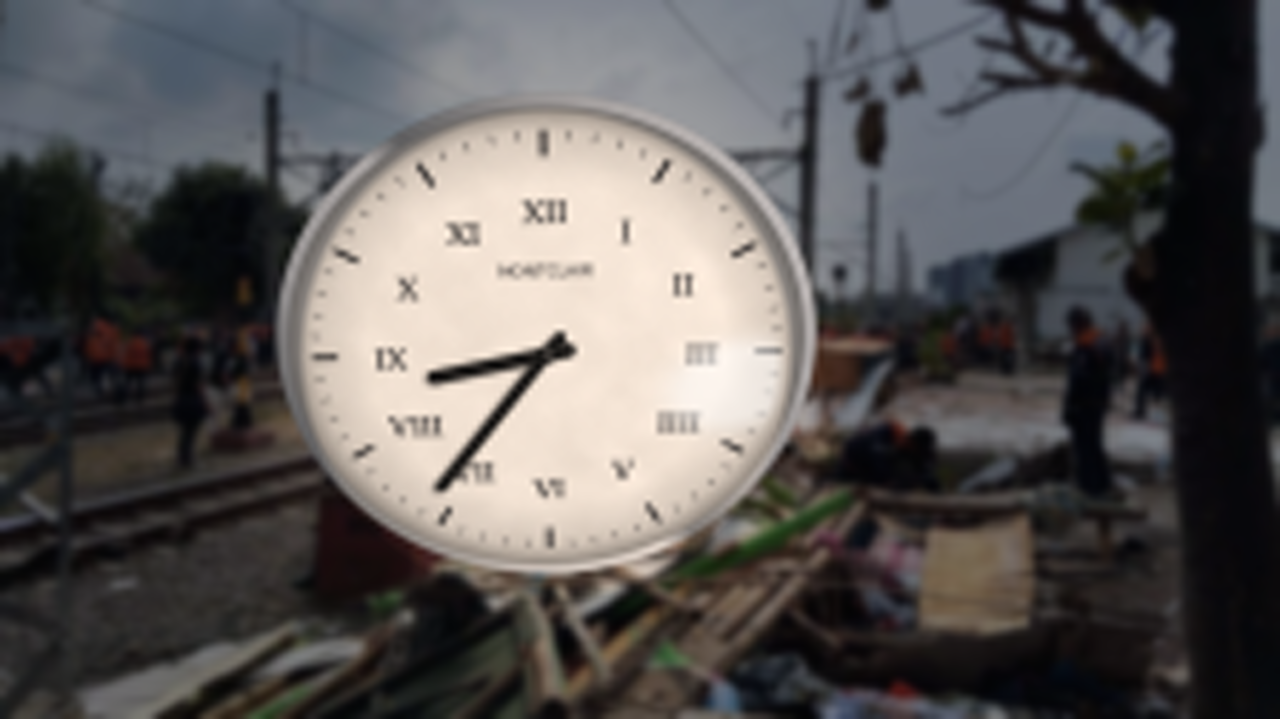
8:36
